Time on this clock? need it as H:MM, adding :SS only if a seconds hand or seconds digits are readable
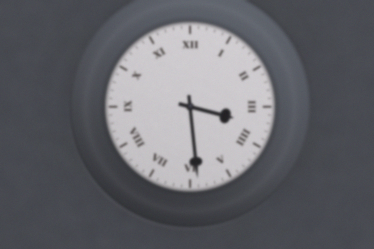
3:29
